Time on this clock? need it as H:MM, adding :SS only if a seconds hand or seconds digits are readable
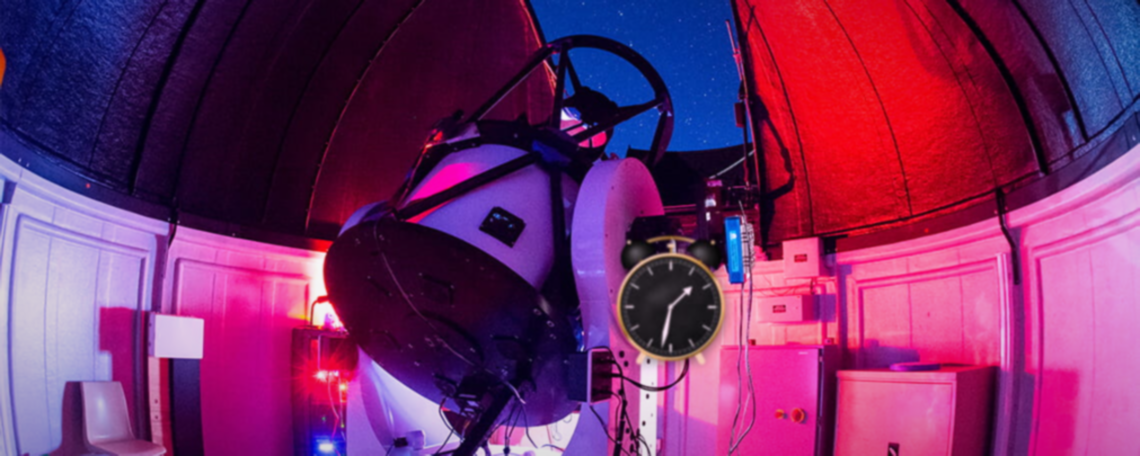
1:32
